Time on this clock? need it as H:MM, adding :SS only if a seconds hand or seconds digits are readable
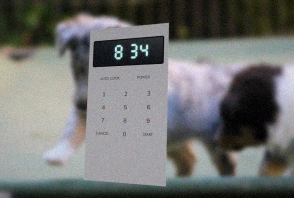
8:34
